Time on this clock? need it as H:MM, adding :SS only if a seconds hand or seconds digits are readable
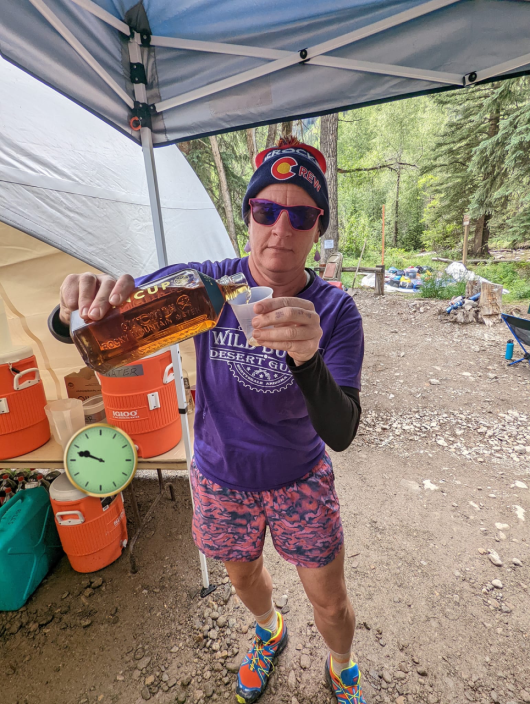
9:48
